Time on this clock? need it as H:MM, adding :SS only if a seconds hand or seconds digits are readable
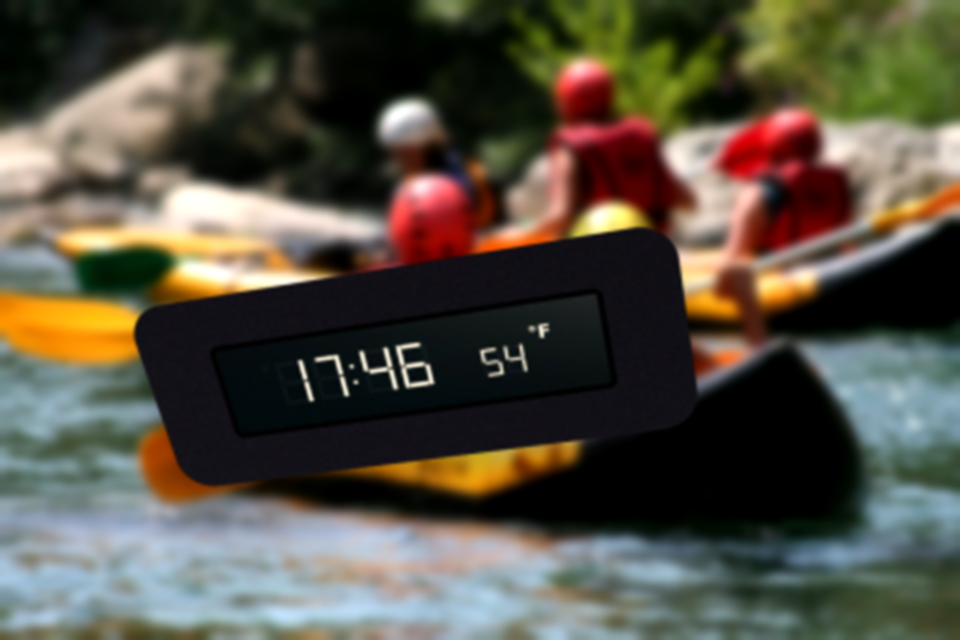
17:46
